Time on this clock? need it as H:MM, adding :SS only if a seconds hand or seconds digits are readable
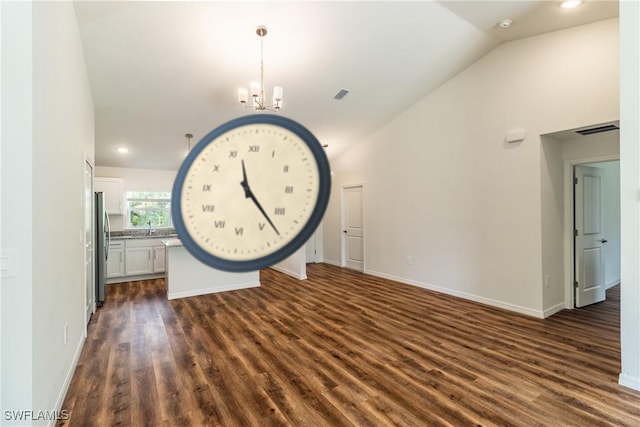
11:23
